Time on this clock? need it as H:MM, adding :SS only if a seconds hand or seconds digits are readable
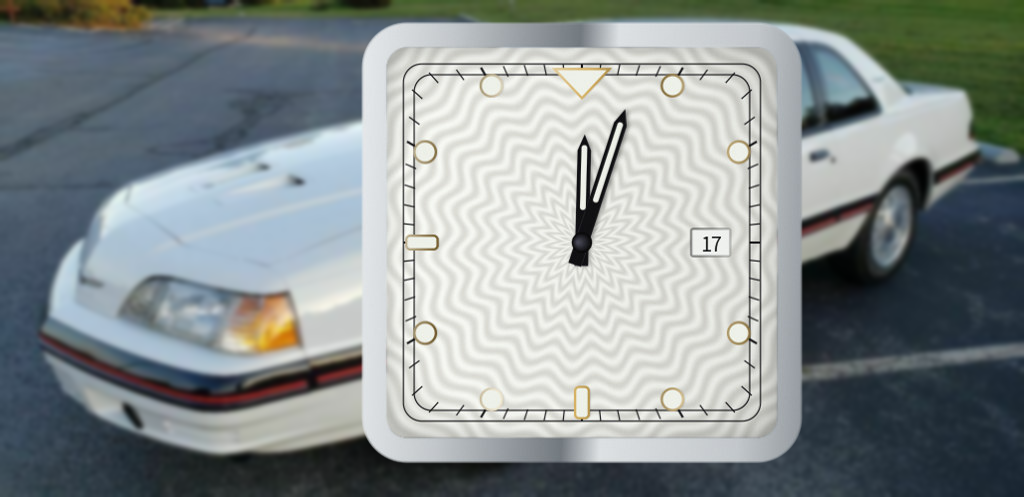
12:03
